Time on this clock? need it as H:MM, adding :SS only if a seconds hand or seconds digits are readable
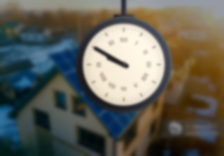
9:50
